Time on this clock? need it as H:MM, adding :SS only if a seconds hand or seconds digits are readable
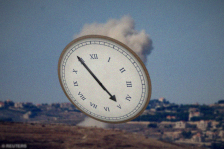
4:55
